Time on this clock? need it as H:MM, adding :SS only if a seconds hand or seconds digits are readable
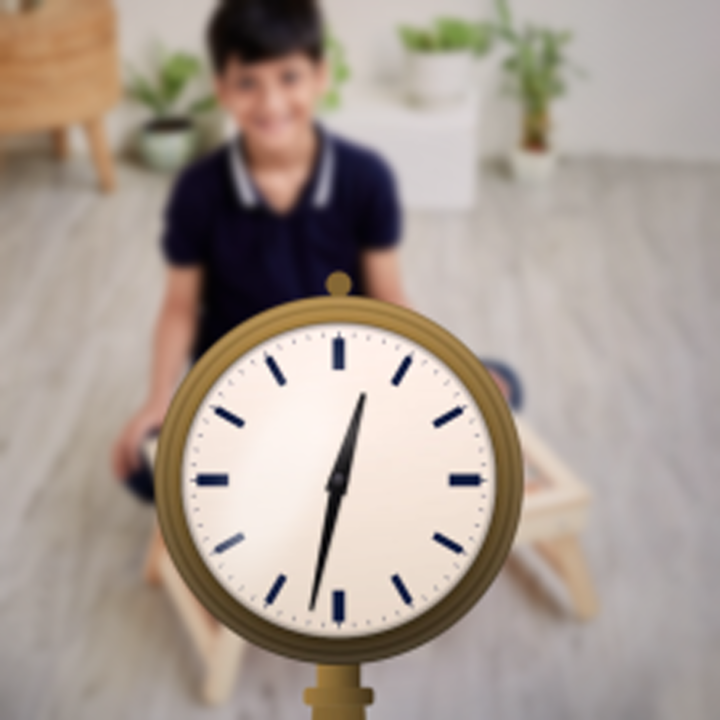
12:32
